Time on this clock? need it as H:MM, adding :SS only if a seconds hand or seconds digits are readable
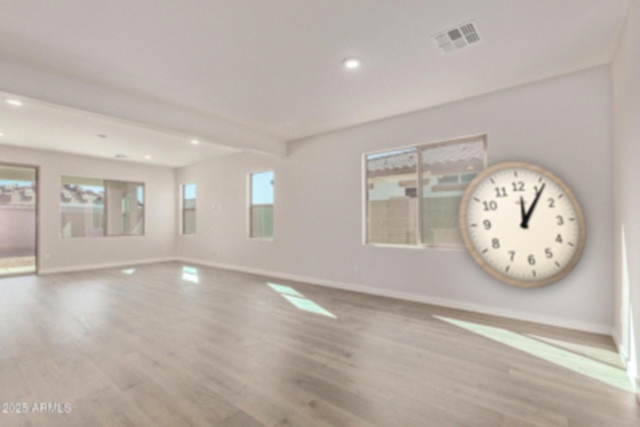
12:06
